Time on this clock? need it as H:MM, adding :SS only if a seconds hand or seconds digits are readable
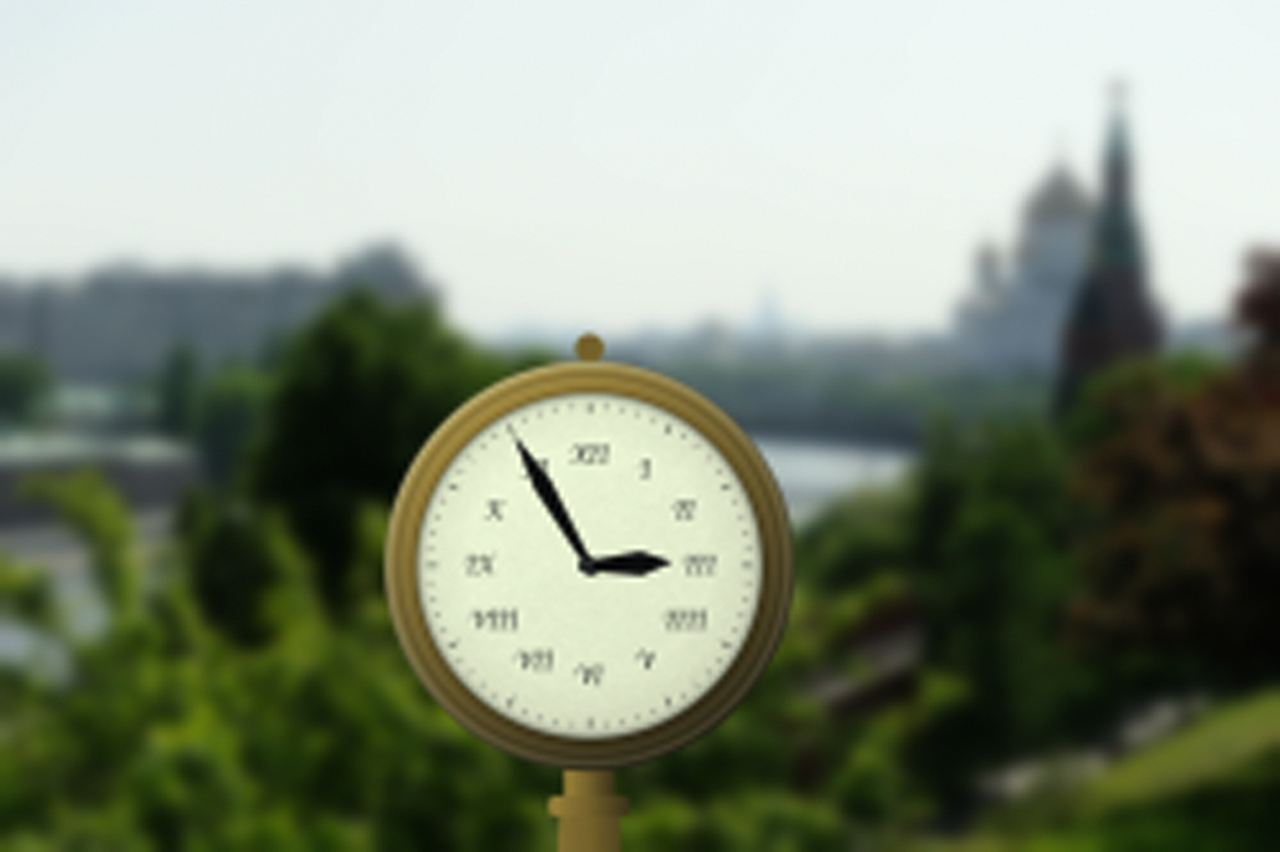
2:55
